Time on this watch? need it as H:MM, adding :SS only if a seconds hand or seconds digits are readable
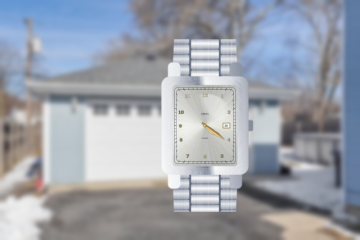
4:21
